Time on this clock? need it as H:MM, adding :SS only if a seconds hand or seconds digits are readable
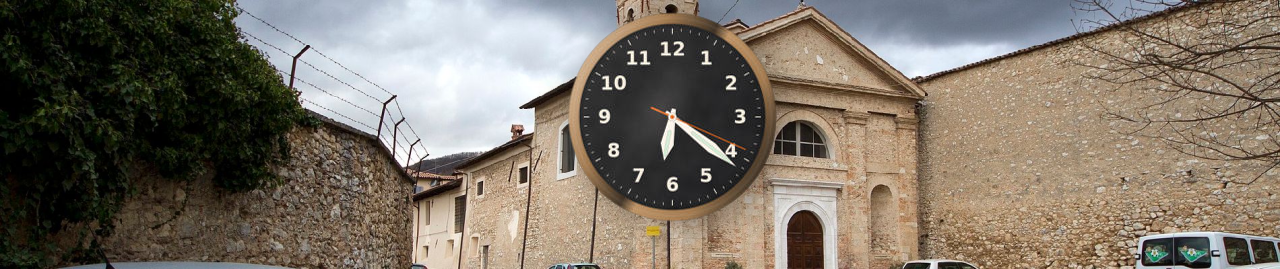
6:21:19
